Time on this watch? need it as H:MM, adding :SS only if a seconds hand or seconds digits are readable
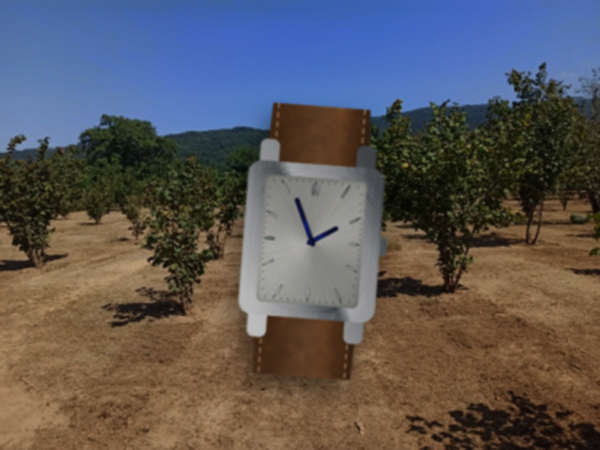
1:56
